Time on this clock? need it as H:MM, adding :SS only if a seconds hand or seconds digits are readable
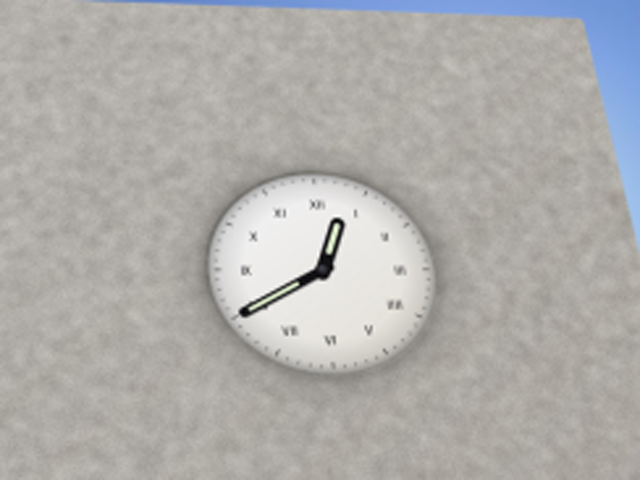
12:40
